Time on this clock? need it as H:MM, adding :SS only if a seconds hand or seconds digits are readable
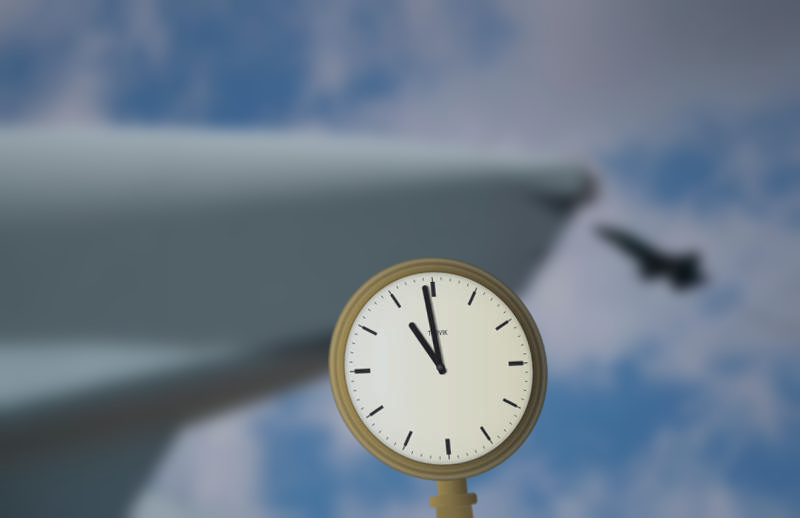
10:59
